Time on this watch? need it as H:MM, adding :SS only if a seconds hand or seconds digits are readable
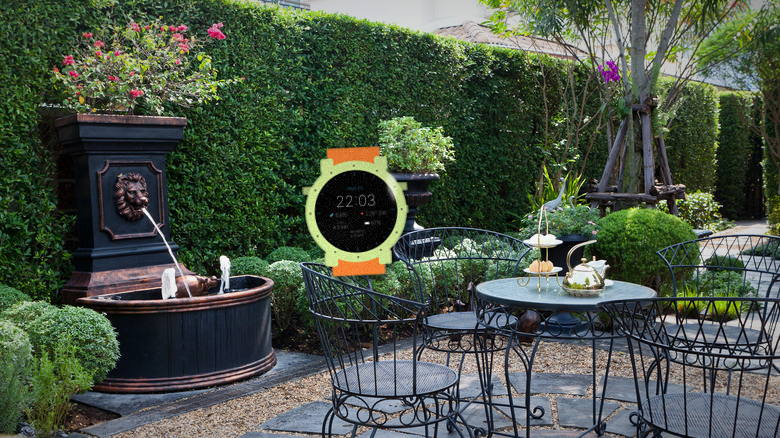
22:03
